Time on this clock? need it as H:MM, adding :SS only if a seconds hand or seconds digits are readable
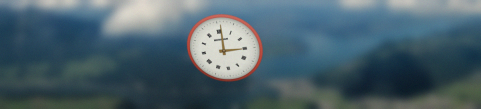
3:01
